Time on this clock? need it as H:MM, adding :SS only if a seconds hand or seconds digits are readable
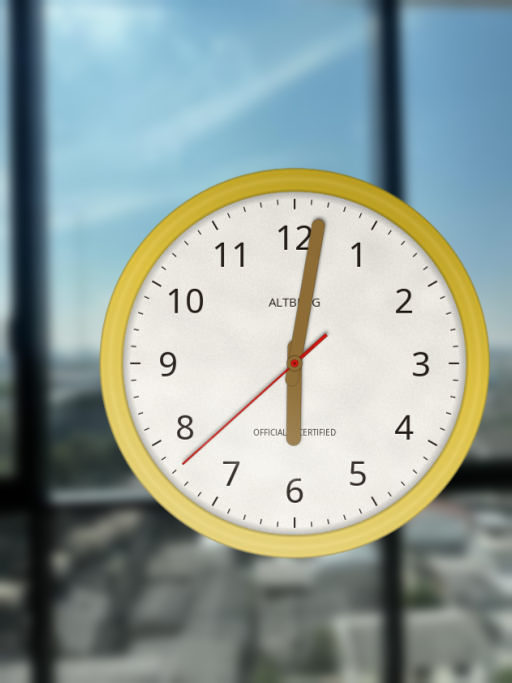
6:01:38
